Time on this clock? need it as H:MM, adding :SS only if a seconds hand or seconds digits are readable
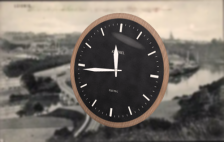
11:44
